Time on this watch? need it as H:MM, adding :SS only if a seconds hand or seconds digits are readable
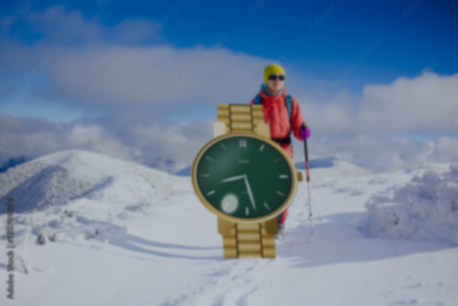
8:28
